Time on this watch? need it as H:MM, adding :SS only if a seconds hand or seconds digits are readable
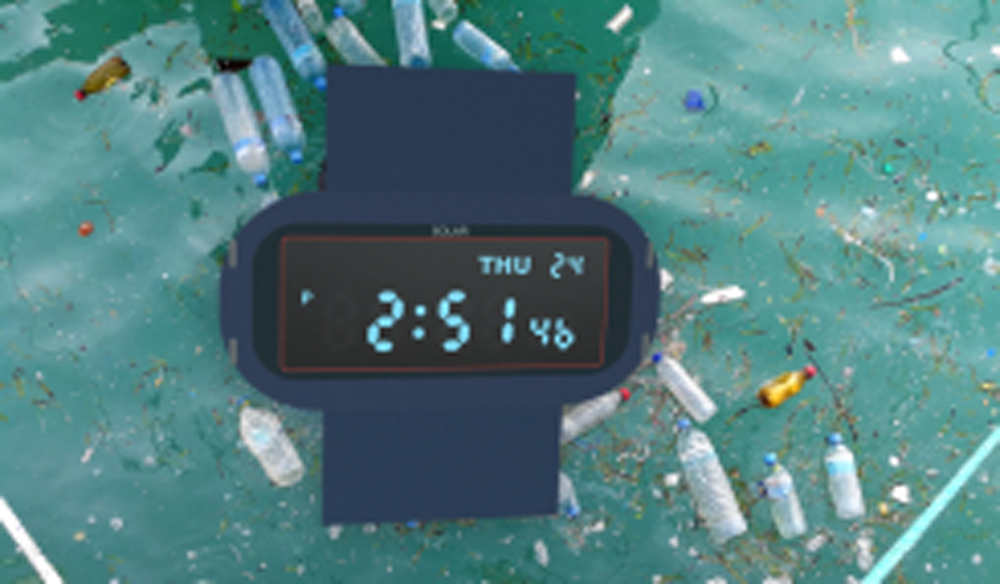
2:51:46
